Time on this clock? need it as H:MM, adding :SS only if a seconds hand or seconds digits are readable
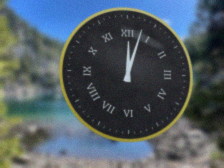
12:03
